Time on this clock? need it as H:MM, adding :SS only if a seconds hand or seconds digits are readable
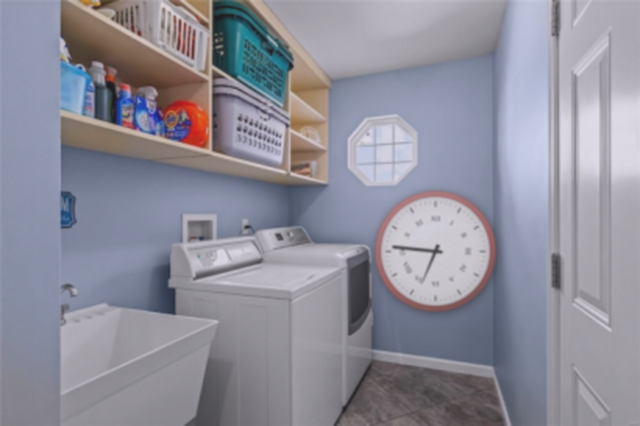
6:46
